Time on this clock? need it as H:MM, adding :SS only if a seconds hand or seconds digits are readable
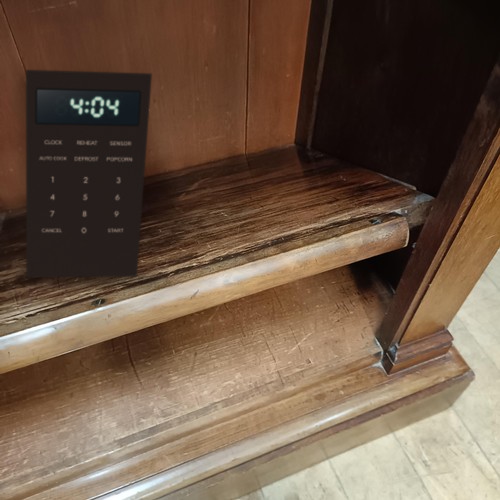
4:04
